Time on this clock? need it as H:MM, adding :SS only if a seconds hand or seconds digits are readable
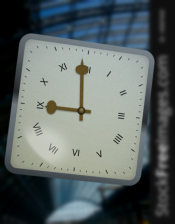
8:59
